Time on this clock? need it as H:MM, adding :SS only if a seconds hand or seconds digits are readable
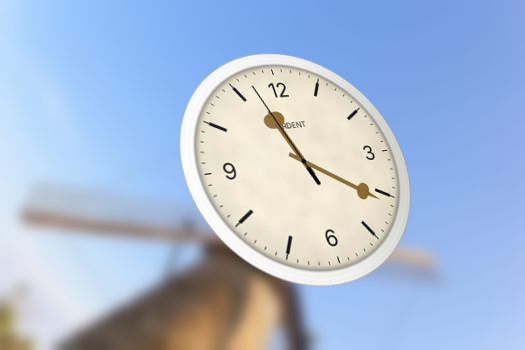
11:20:57
